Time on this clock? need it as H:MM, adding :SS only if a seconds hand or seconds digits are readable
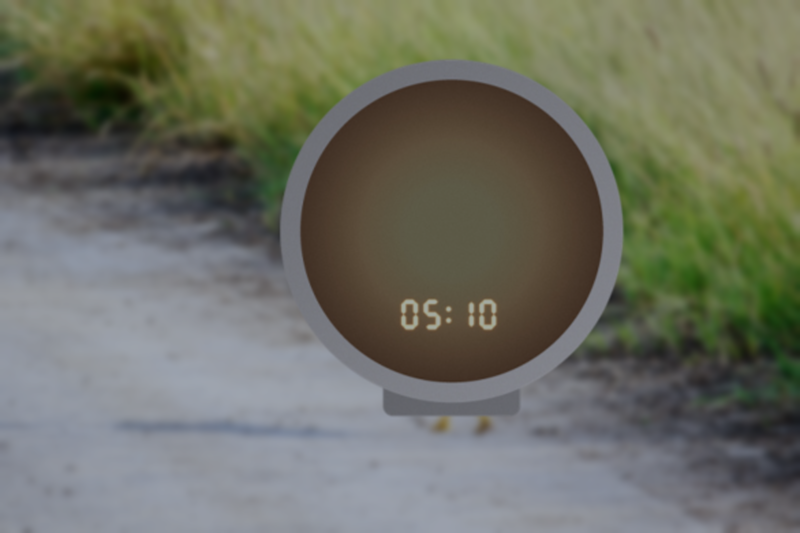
5:10
